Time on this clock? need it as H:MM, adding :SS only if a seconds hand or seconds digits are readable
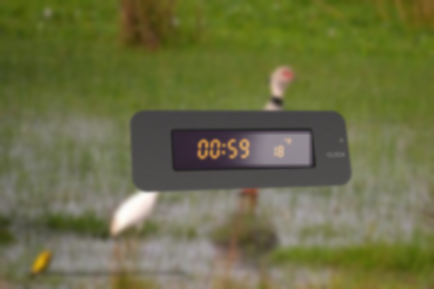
0:59
